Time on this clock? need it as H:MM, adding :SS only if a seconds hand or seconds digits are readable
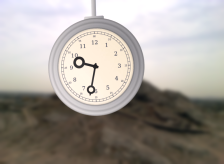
9:32
